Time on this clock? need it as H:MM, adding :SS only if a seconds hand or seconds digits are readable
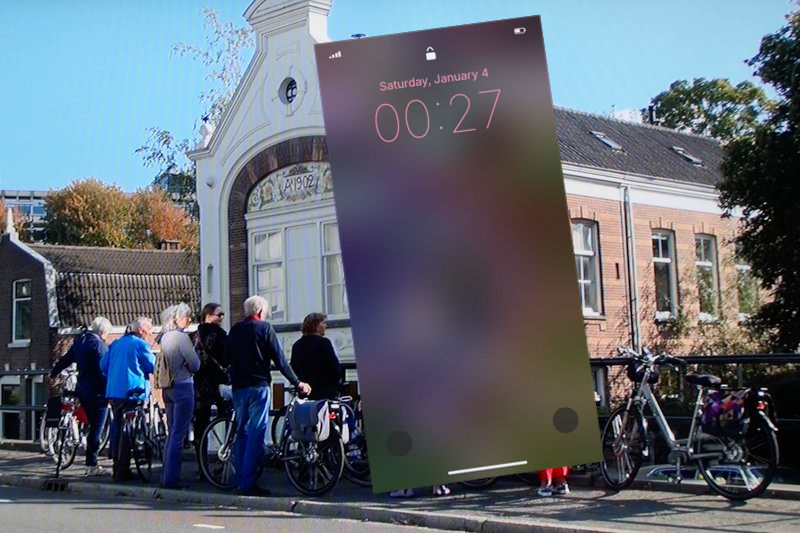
0:27
